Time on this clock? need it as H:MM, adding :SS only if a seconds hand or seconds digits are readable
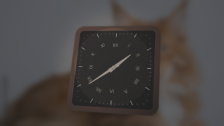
1:39
